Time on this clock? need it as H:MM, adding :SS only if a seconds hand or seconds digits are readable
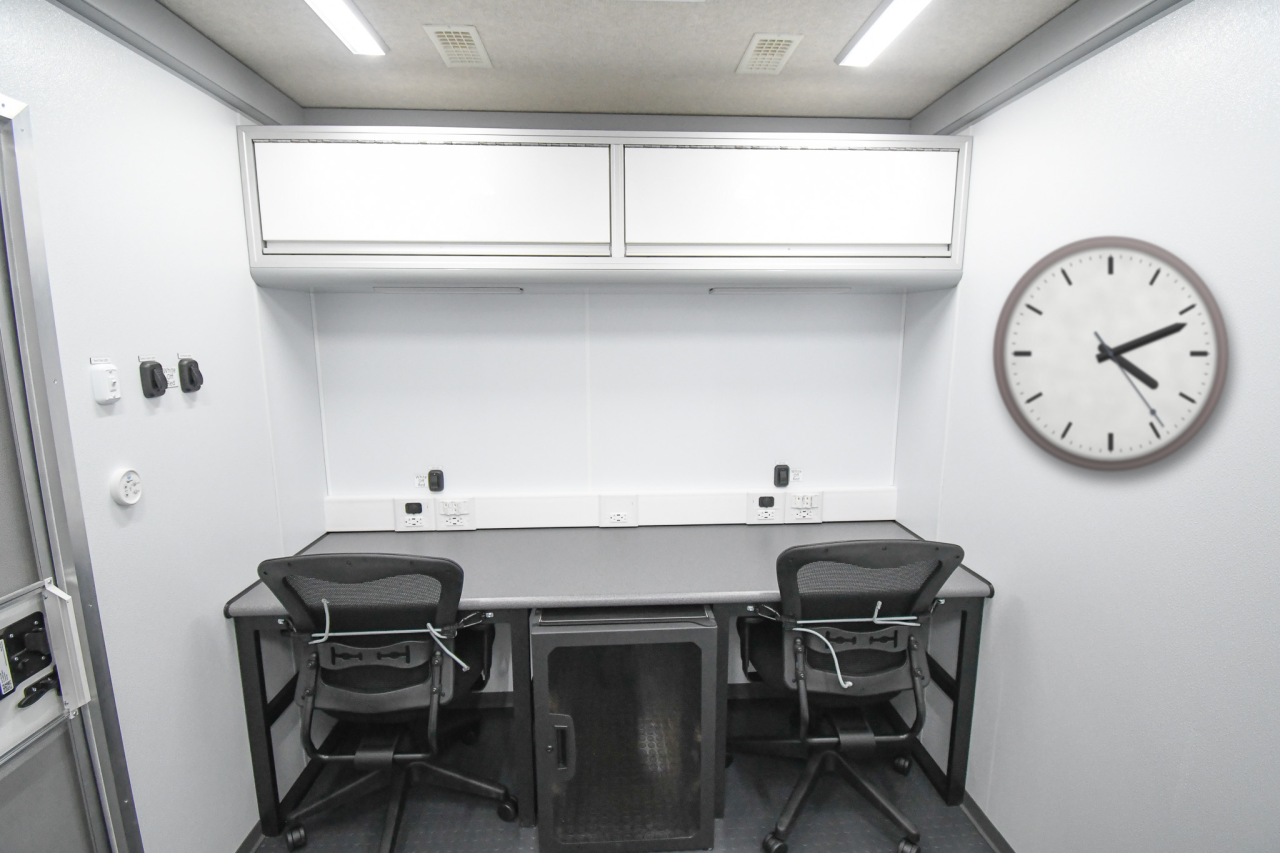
4:11:24
